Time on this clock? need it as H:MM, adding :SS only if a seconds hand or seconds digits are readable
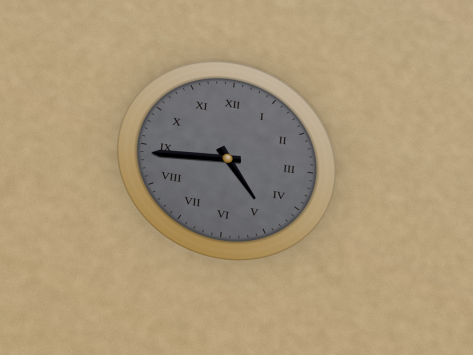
4:44
